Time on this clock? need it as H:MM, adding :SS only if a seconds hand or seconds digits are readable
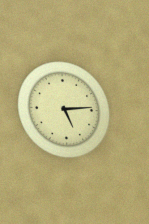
5:14
